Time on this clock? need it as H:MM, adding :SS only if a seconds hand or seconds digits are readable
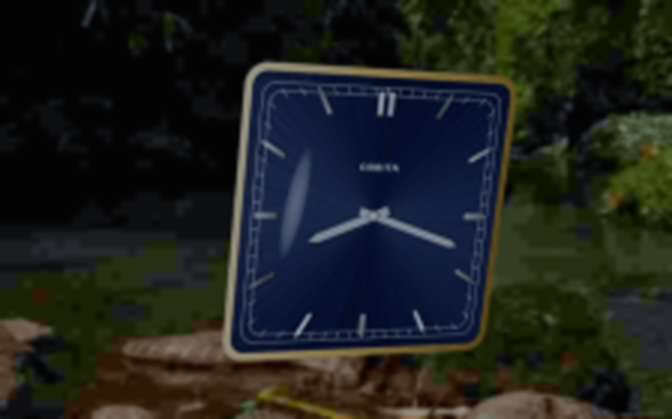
8:18
